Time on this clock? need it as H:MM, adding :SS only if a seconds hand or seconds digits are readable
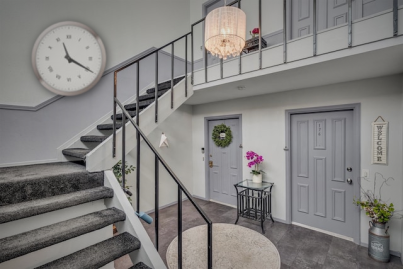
11:20
